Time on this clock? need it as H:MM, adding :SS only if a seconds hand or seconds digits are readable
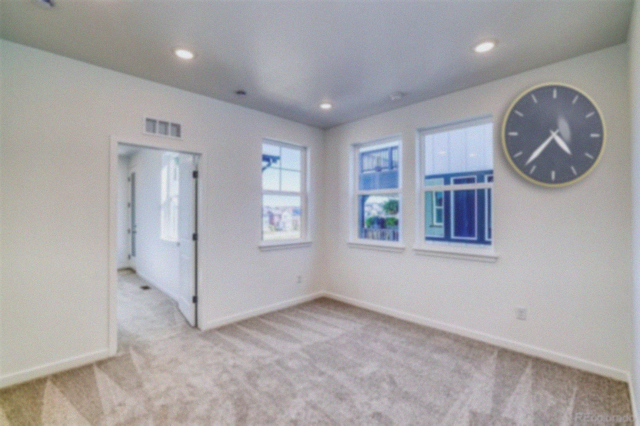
4:37
